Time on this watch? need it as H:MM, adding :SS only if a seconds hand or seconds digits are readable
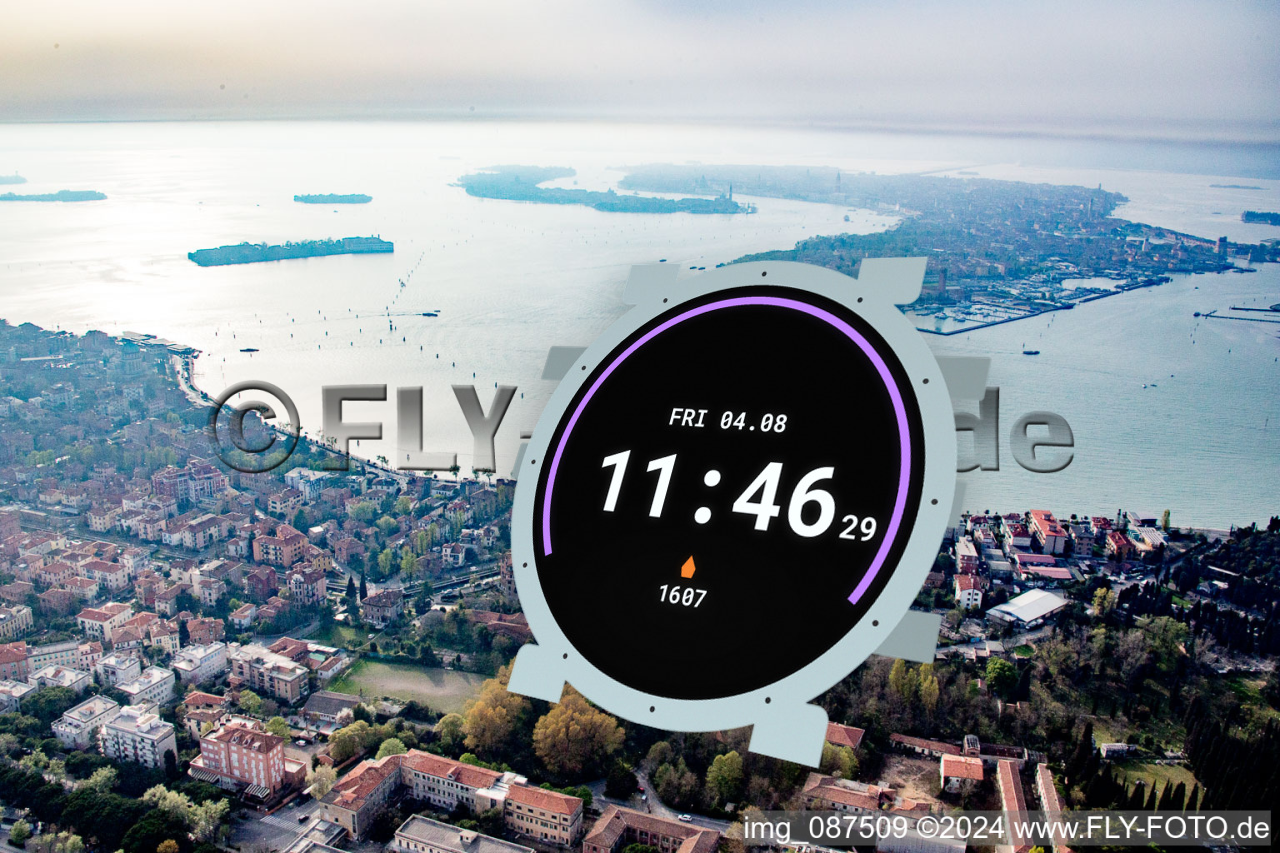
11:46:29
